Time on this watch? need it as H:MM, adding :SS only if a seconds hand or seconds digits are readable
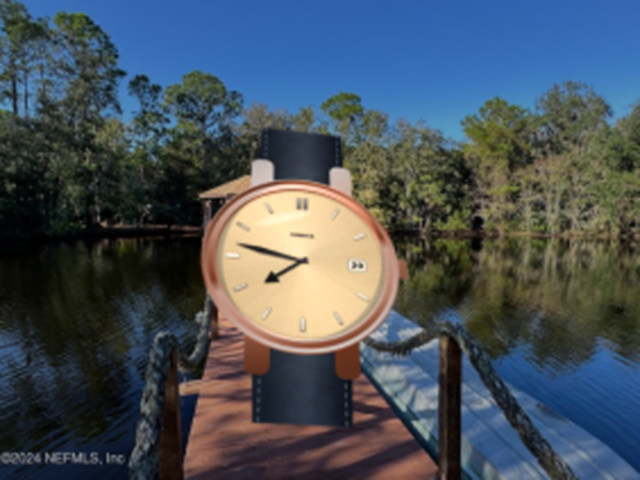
7:47
